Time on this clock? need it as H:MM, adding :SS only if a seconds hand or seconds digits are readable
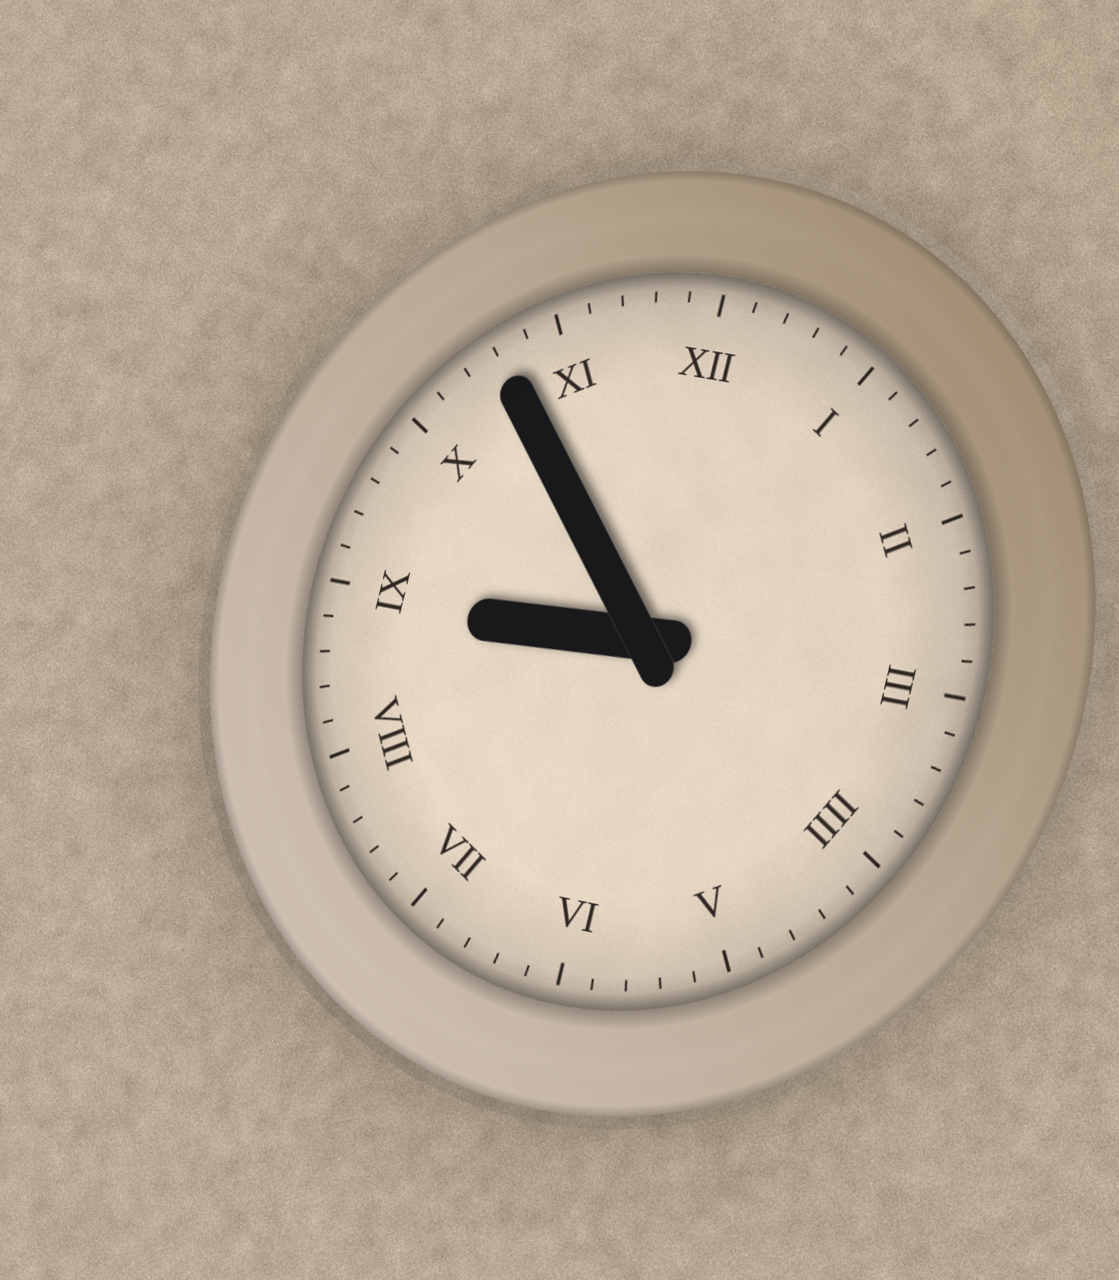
8:53
